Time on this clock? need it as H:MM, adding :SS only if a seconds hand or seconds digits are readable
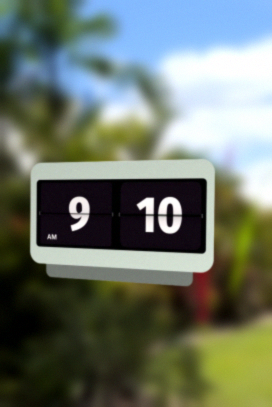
9:10
